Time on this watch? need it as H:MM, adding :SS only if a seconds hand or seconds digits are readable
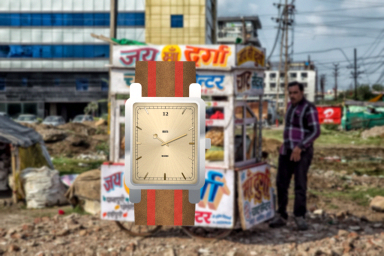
10:11
